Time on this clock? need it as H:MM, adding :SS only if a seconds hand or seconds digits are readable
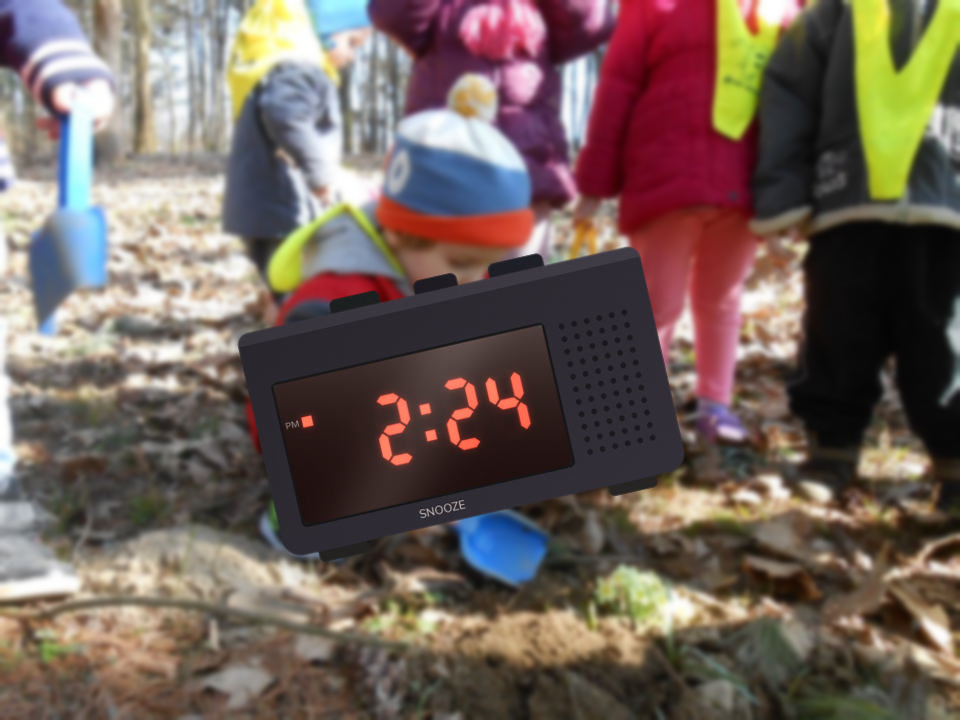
2:24
